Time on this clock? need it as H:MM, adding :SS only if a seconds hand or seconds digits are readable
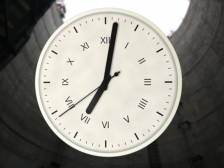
7:01:39
